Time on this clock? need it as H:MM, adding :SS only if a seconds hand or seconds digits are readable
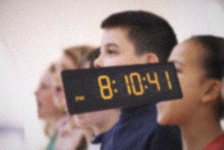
8:10:41
